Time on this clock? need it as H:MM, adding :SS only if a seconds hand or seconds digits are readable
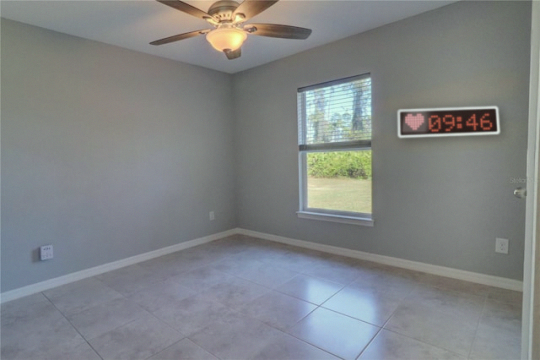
9:46
